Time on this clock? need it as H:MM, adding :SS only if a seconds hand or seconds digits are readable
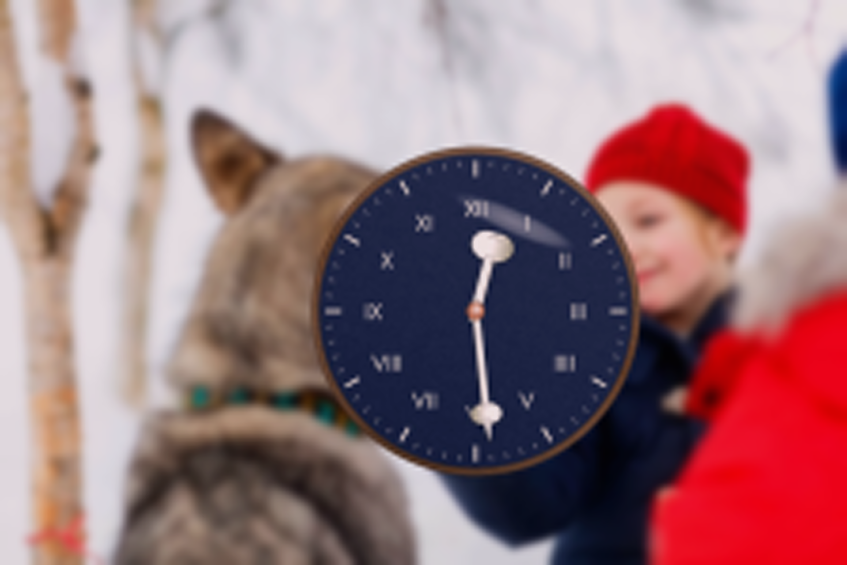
12:29
